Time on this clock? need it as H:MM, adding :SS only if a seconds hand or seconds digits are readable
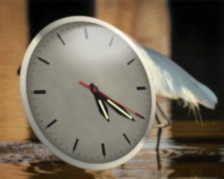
5:21:20
